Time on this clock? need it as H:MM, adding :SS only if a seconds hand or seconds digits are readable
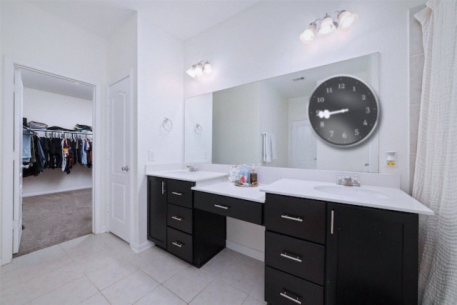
8:44
